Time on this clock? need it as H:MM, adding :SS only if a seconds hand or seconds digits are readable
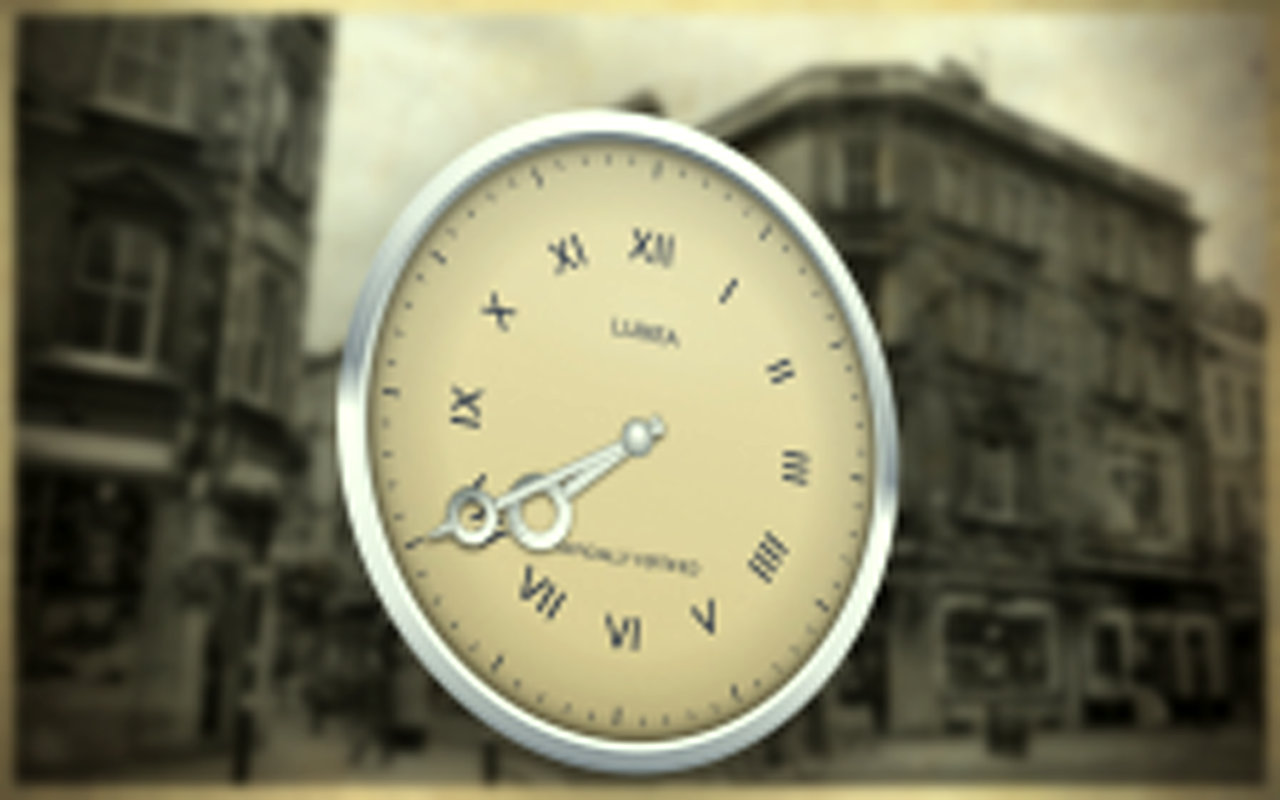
7:40
